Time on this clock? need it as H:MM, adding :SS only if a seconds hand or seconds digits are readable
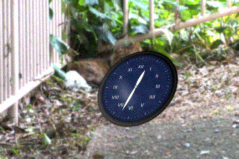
12:33
